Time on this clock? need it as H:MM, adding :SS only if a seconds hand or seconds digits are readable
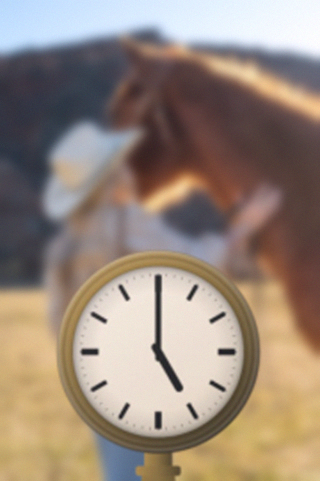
5:00
